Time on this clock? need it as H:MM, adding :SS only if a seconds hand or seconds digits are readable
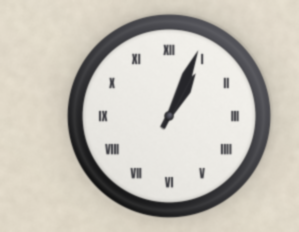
1:04
